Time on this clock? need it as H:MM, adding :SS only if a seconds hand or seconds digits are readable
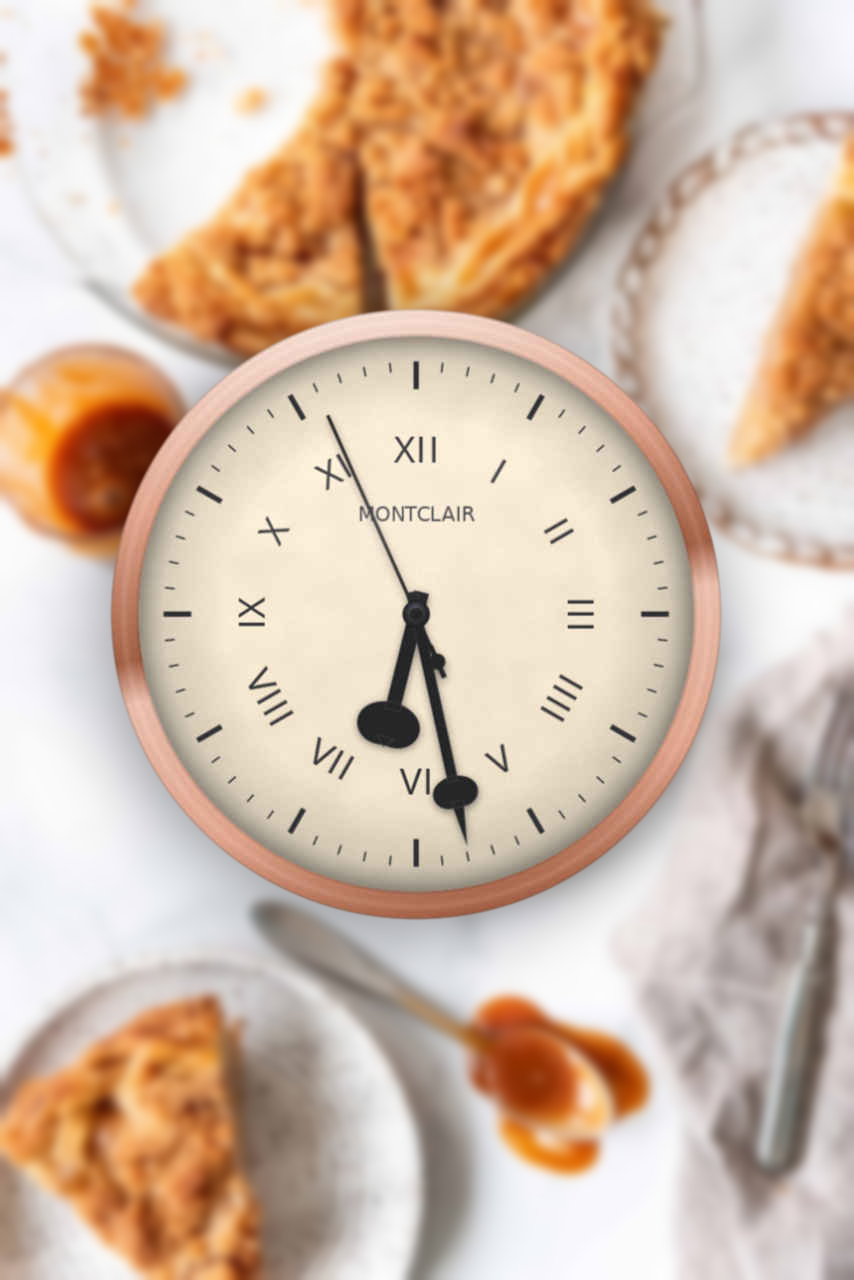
6:27:56
